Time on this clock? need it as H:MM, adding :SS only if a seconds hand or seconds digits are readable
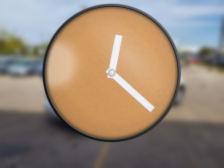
12:22
